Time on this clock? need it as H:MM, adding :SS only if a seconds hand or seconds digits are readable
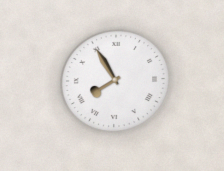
7:55
